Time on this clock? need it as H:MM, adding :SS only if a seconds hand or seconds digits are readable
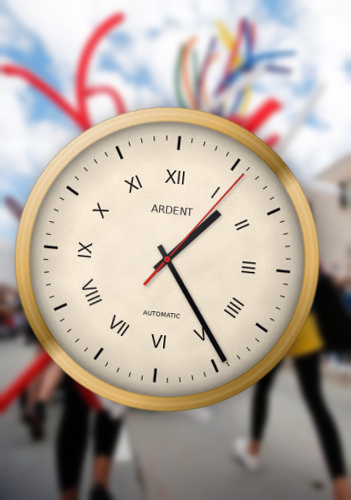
1:24:06
